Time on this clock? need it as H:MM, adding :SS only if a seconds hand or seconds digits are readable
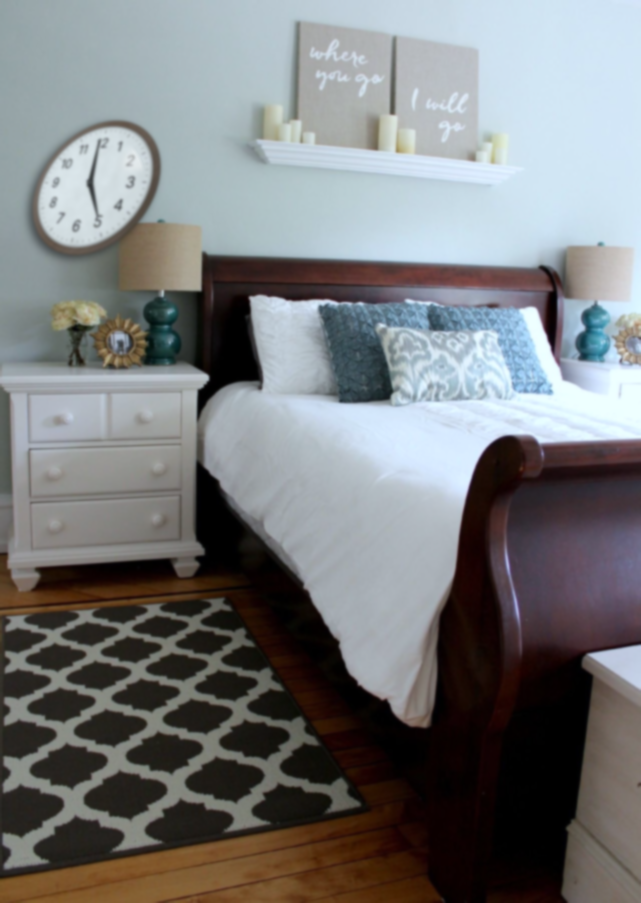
4:59
